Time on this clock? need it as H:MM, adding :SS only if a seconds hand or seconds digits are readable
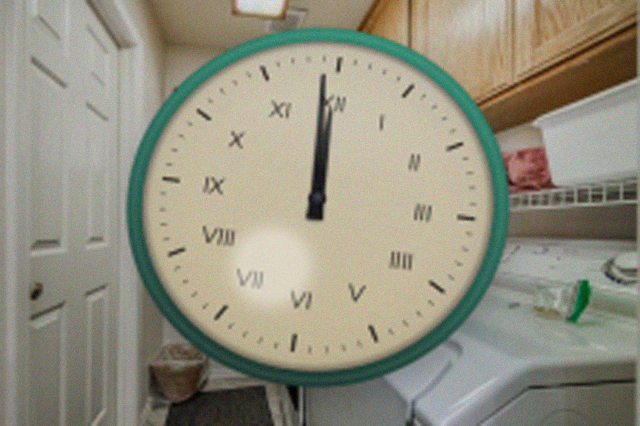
11:59
